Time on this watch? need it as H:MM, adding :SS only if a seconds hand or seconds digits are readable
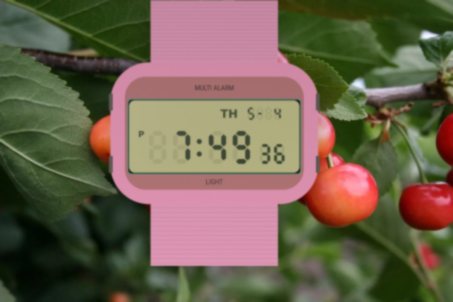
7:49:36
